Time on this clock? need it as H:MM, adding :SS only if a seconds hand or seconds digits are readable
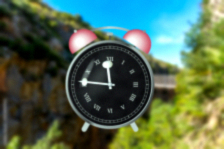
11:46
